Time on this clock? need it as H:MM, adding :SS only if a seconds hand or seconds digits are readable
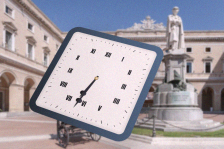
6:32
